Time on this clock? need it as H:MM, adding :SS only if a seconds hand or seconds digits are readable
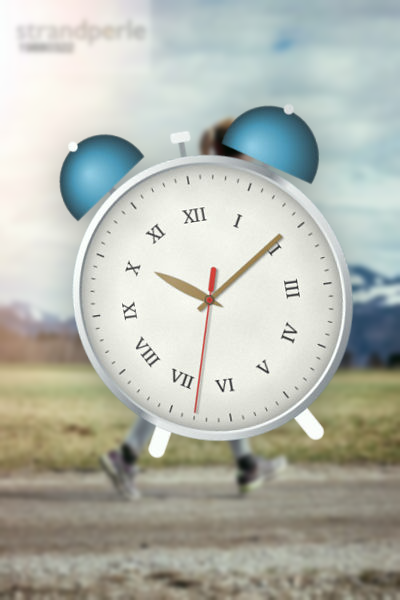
10:09:33
